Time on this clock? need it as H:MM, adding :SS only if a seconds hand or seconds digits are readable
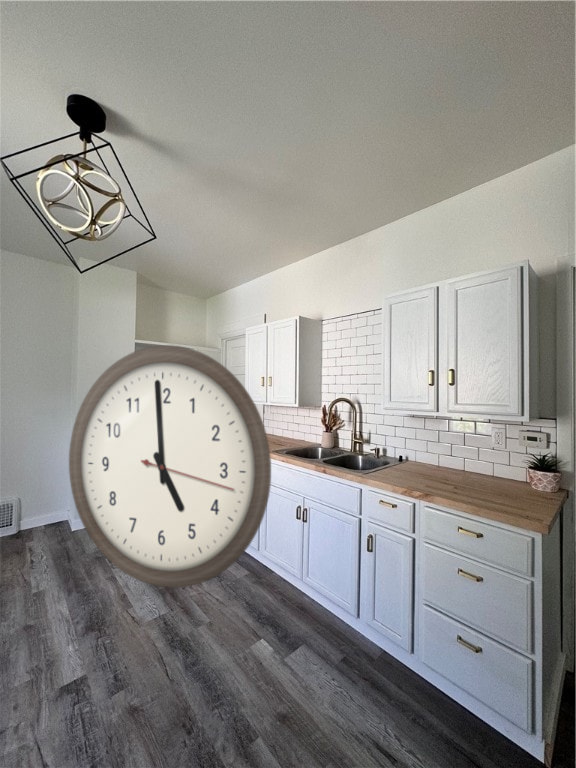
4:59:17
